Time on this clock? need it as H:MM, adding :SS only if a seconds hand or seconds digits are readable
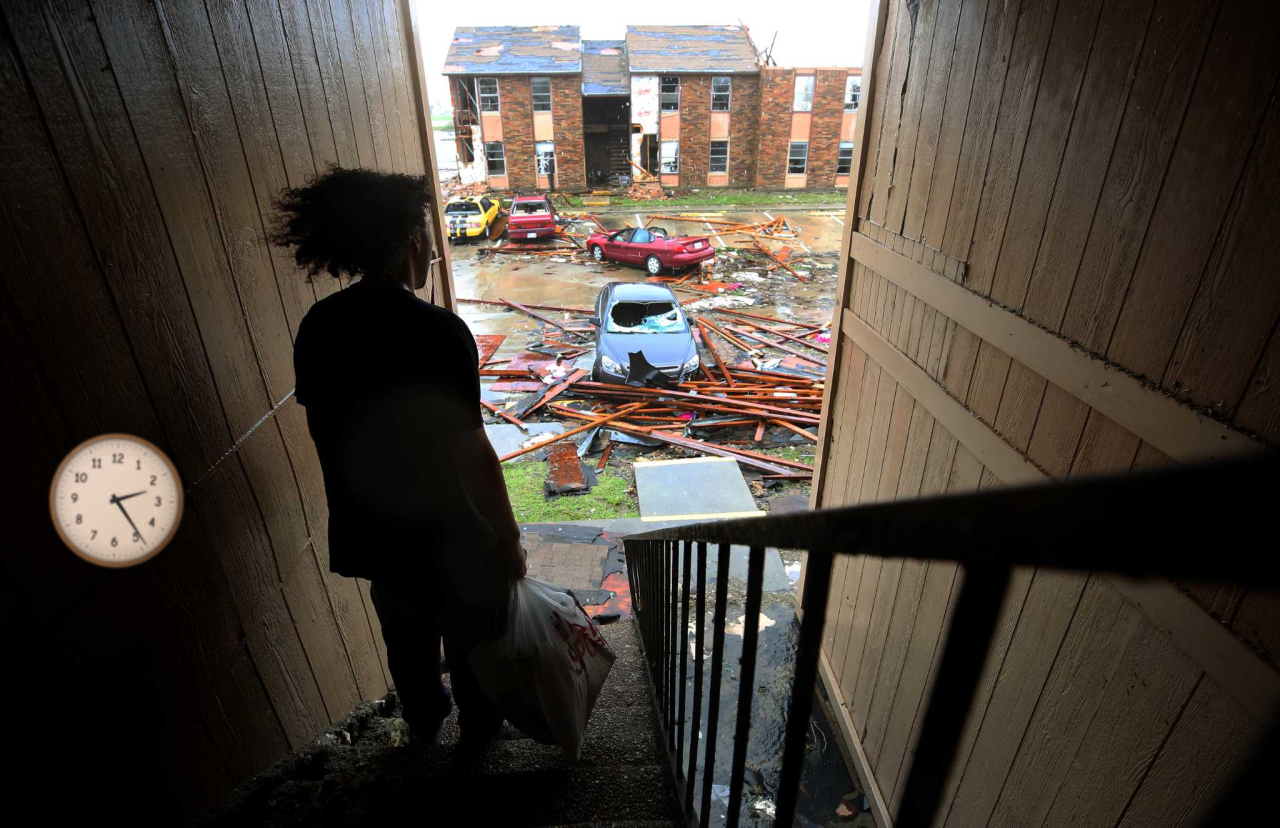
2:24
